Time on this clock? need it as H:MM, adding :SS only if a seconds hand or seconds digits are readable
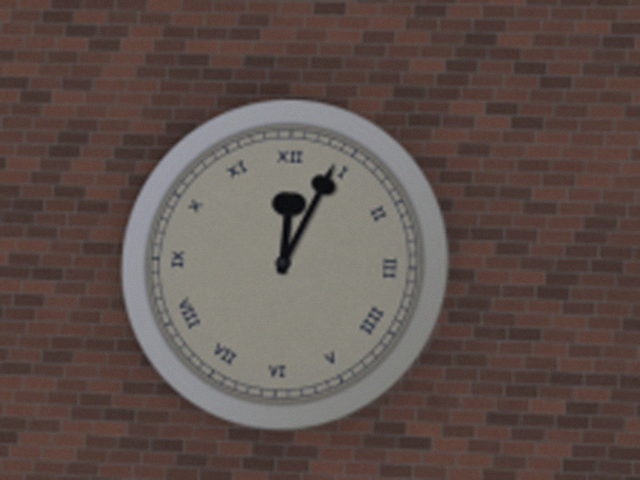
12:04
